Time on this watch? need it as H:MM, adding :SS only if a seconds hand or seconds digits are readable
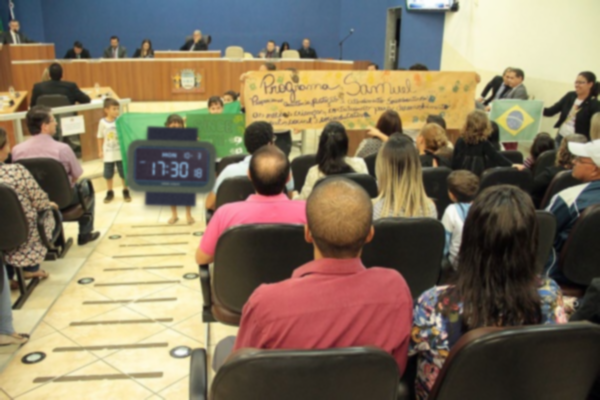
17:30
